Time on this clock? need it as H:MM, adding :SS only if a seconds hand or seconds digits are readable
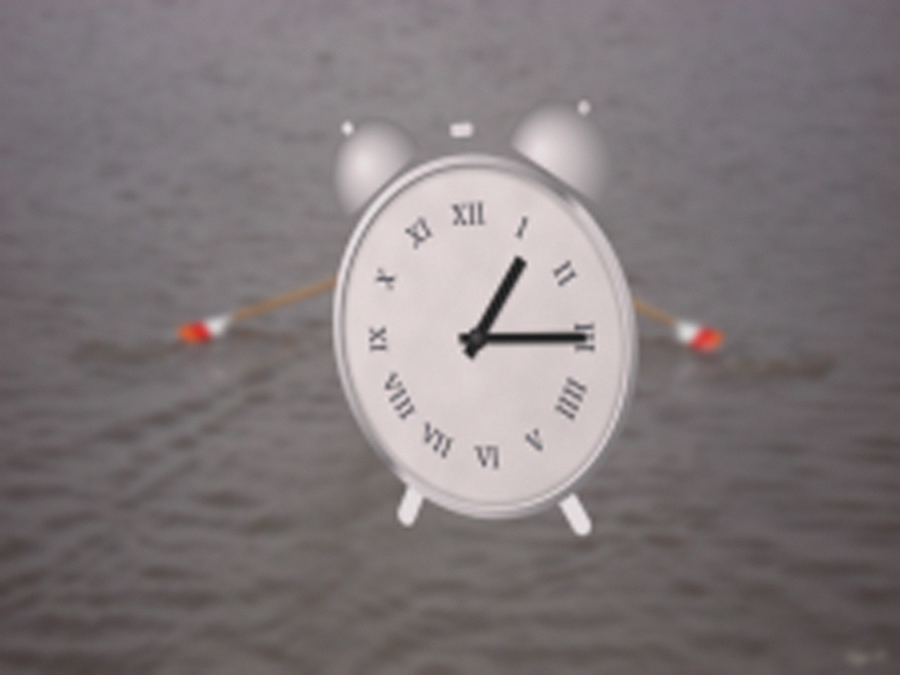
1:15
